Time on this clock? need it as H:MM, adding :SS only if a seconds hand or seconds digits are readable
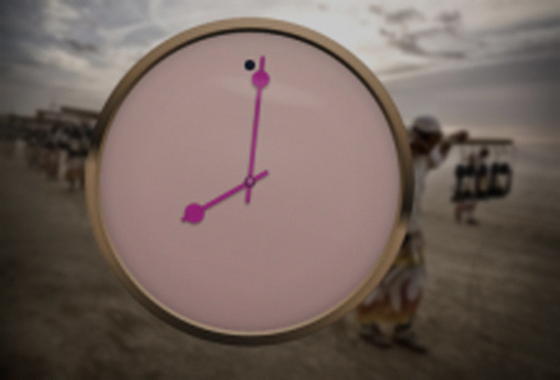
8:01
